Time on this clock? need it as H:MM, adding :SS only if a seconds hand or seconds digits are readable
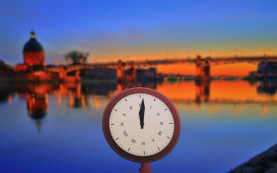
12:01
